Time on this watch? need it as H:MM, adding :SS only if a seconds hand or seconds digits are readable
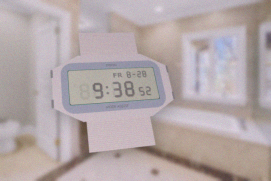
9:38:52
